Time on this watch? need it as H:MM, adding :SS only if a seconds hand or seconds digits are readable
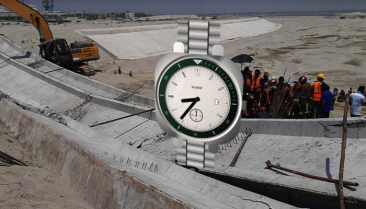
8:36
